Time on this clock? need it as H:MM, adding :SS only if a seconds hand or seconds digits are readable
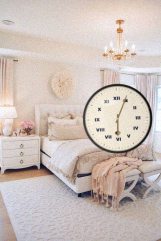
6:04
